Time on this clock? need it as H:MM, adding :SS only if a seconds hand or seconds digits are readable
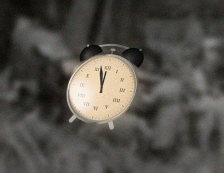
11:57
